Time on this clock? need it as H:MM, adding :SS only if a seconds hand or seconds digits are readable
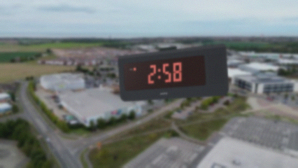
2:58
